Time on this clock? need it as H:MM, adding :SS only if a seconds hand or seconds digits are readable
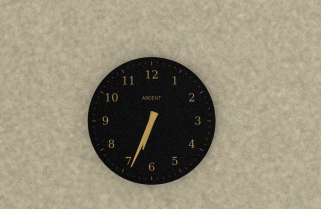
6:34
